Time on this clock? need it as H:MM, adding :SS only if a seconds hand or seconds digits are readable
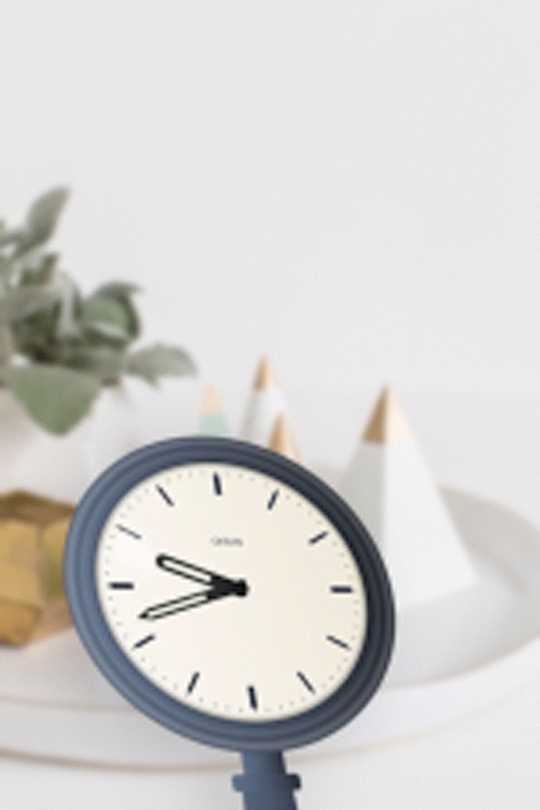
9:42
